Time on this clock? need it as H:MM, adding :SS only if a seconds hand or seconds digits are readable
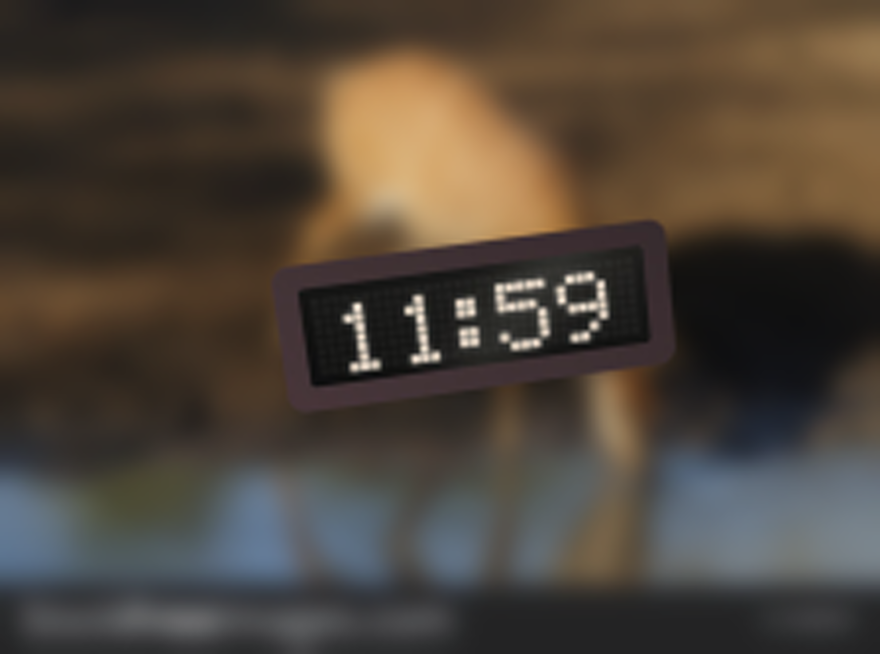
11:59
